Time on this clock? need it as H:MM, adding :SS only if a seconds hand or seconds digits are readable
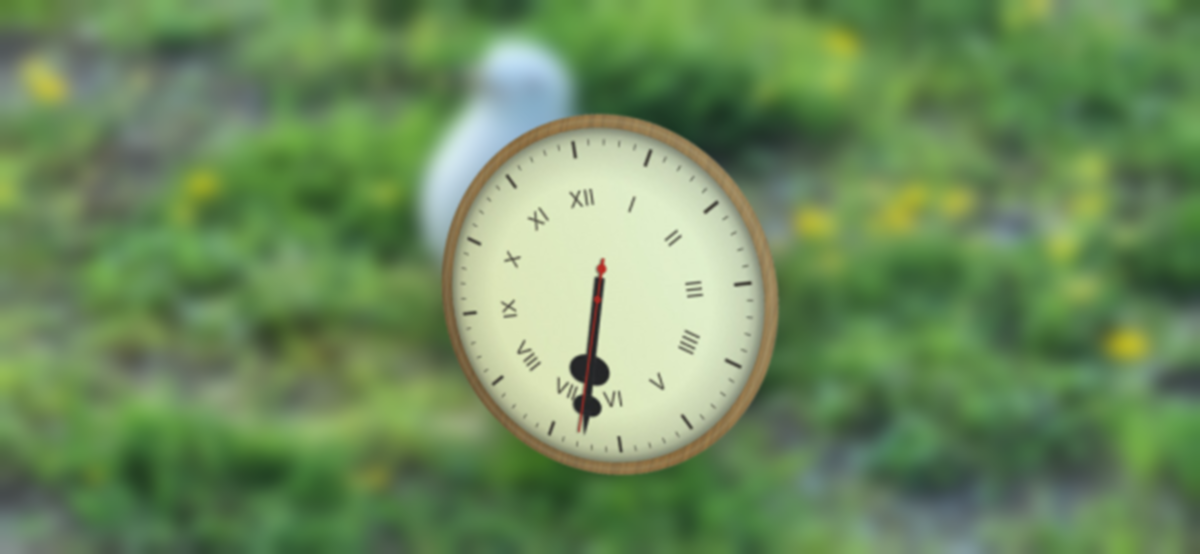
6:32:33
